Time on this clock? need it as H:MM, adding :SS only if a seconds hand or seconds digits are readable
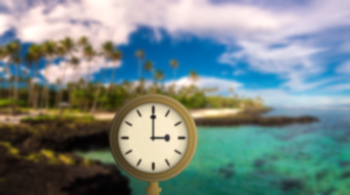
3:00
